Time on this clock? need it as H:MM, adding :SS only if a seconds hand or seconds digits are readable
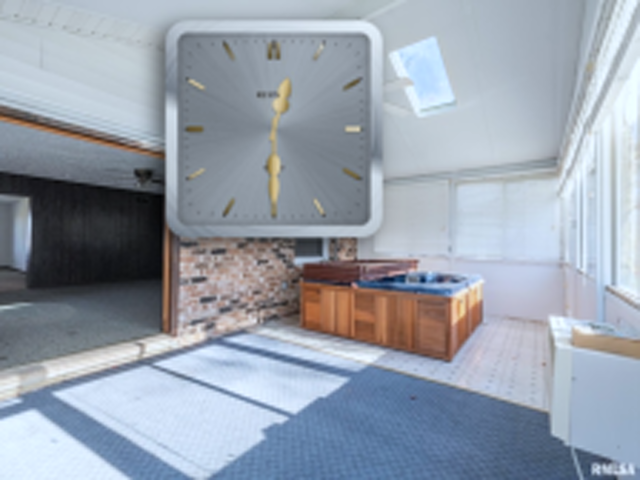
12:30
